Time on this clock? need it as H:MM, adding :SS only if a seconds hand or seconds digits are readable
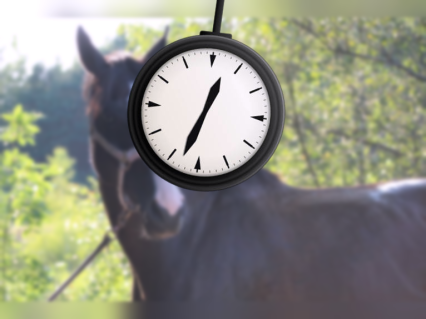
12:33
